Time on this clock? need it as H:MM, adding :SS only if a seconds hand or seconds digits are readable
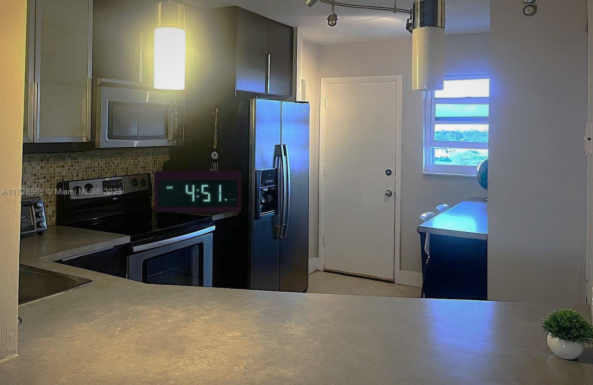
4:51
